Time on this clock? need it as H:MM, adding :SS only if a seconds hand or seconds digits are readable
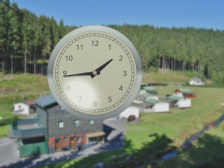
1:44
